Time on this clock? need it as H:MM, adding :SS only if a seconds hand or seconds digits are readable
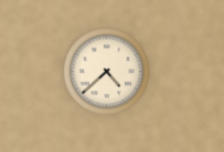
4:38
